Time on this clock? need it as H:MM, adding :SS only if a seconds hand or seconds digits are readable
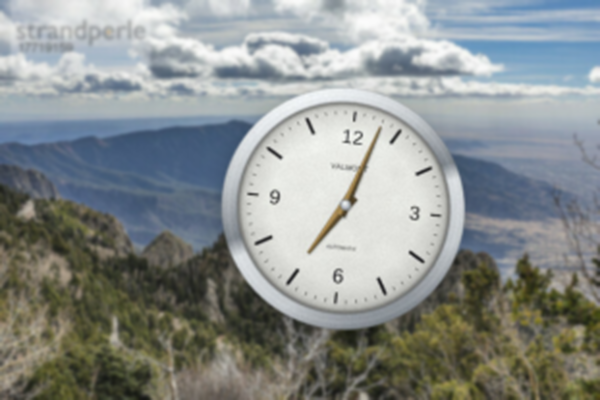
7:03
